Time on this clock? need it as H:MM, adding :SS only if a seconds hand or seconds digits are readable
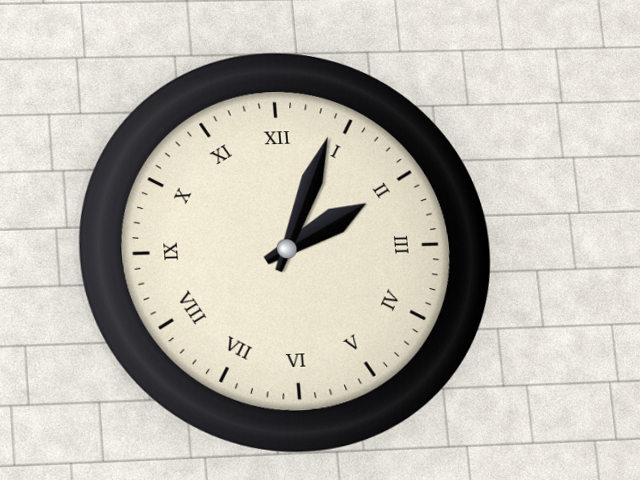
2:04
